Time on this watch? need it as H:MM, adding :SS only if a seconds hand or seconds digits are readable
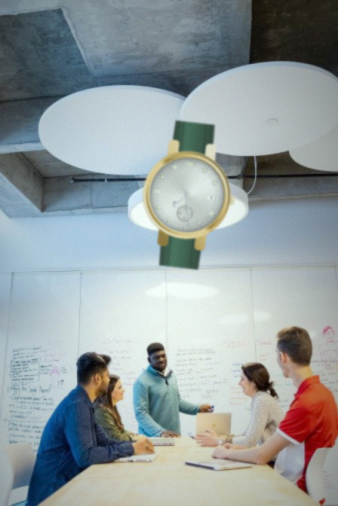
7:28
